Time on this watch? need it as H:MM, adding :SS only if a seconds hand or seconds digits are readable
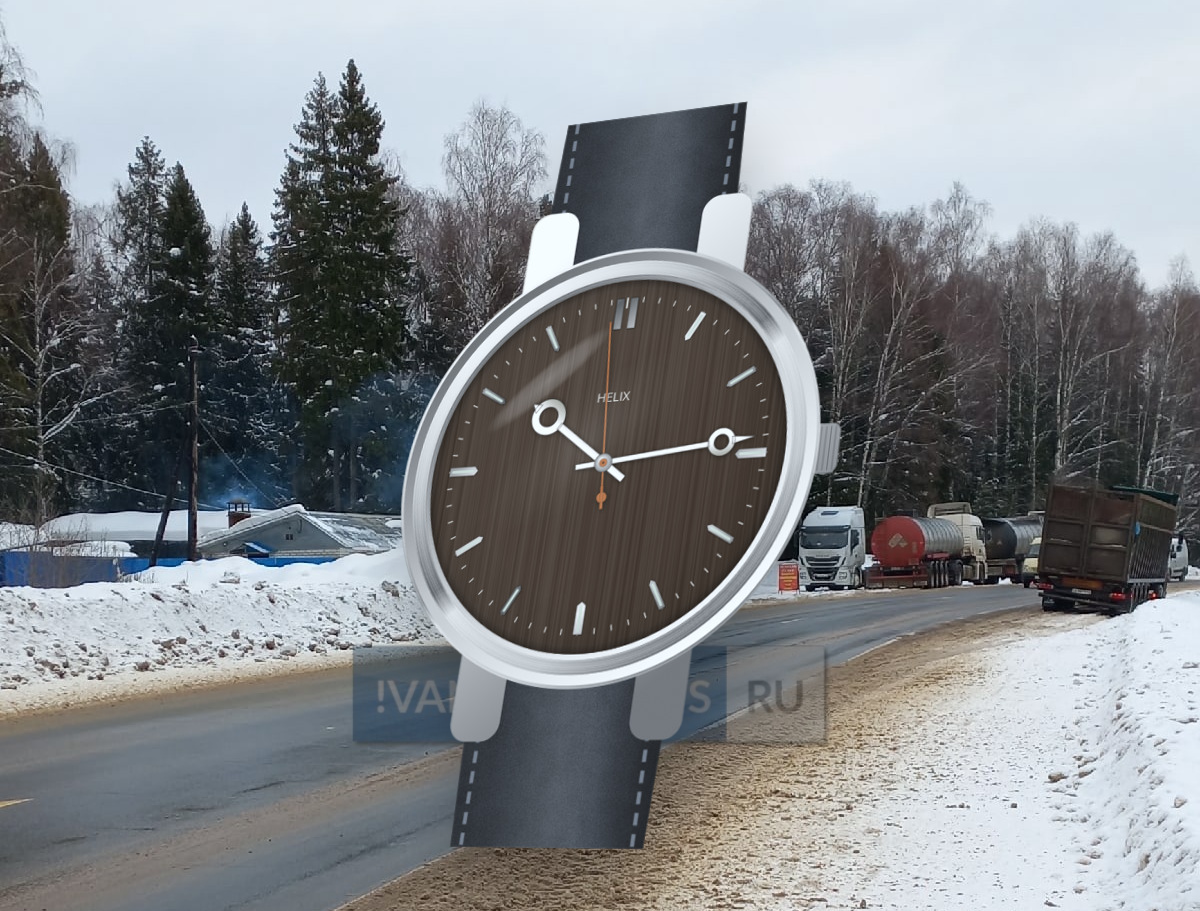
10:13:59
